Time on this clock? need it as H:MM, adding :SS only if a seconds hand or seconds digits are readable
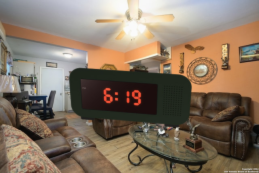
6:19
